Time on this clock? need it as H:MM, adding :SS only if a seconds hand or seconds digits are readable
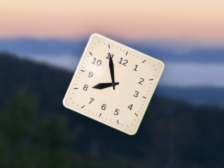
7:55
